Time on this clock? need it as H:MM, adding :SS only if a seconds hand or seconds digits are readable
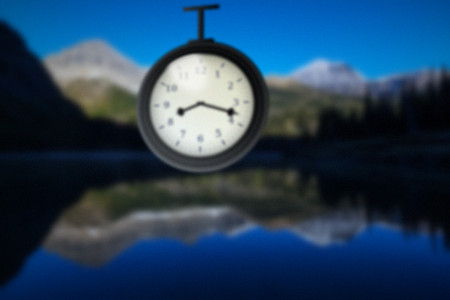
8:18
